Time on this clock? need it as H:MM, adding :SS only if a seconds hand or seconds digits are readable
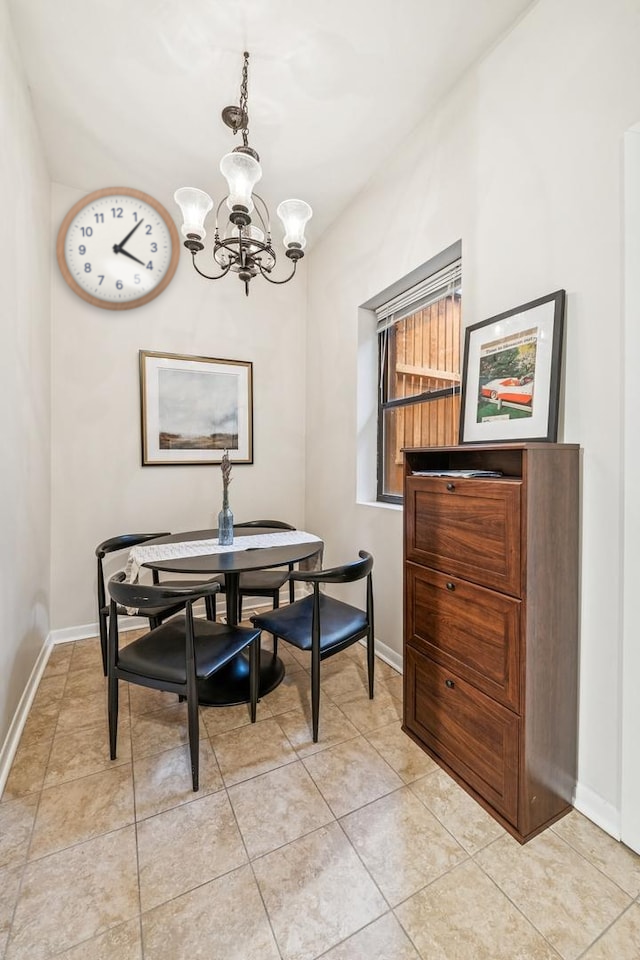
4:07
